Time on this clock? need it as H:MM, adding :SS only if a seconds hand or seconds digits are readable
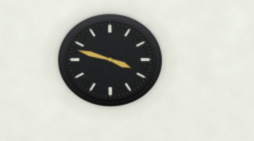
3:48
